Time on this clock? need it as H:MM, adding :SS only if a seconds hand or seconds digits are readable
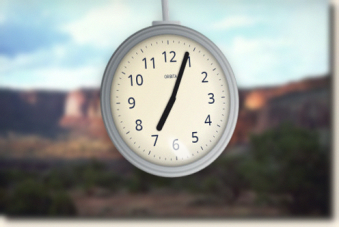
7:04
